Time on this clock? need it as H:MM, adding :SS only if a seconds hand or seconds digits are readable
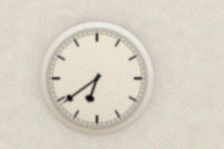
6:39
